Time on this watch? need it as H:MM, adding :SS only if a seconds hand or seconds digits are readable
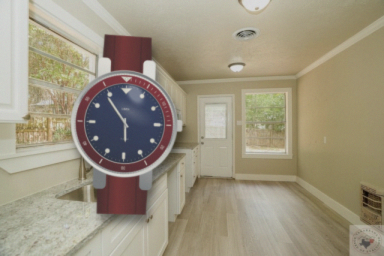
5:54
